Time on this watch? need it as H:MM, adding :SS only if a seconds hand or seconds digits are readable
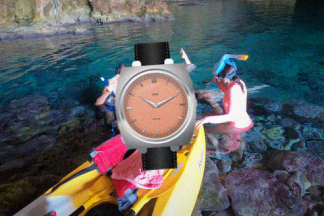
10:11
